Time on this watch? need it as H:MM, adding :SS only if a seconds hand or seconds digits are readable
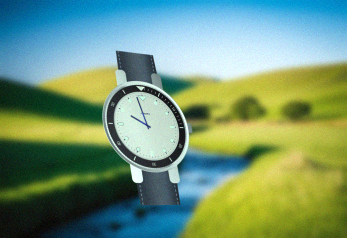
9:58
